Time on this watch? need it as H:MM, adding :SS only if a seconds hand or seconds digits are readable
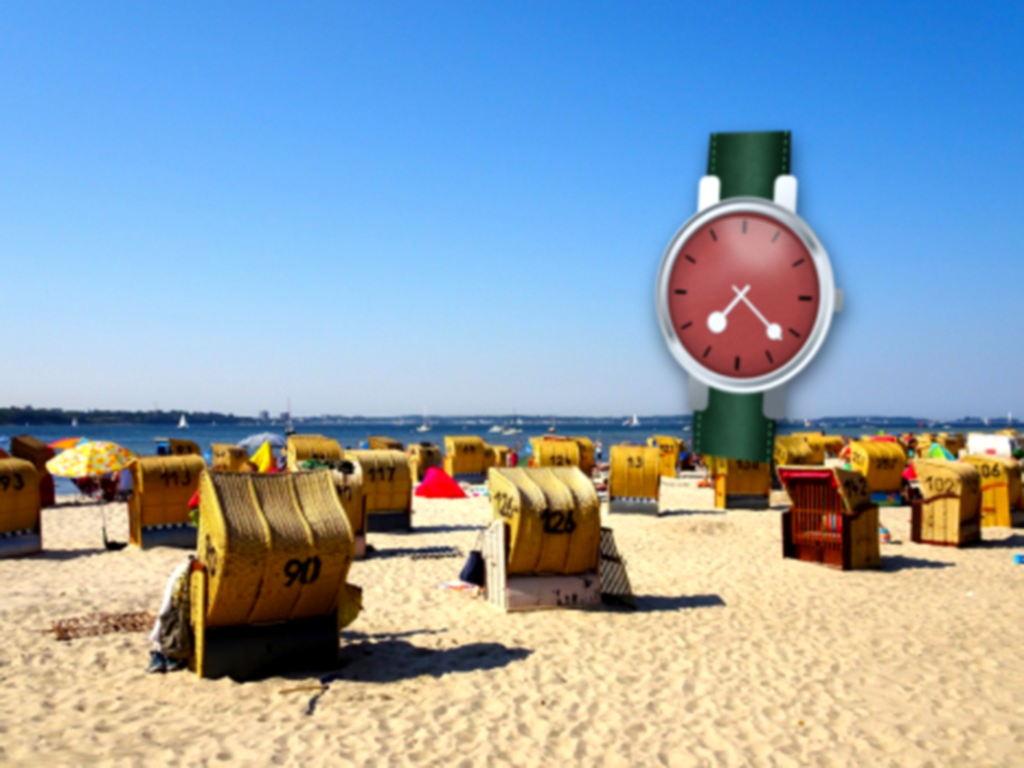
7:22
